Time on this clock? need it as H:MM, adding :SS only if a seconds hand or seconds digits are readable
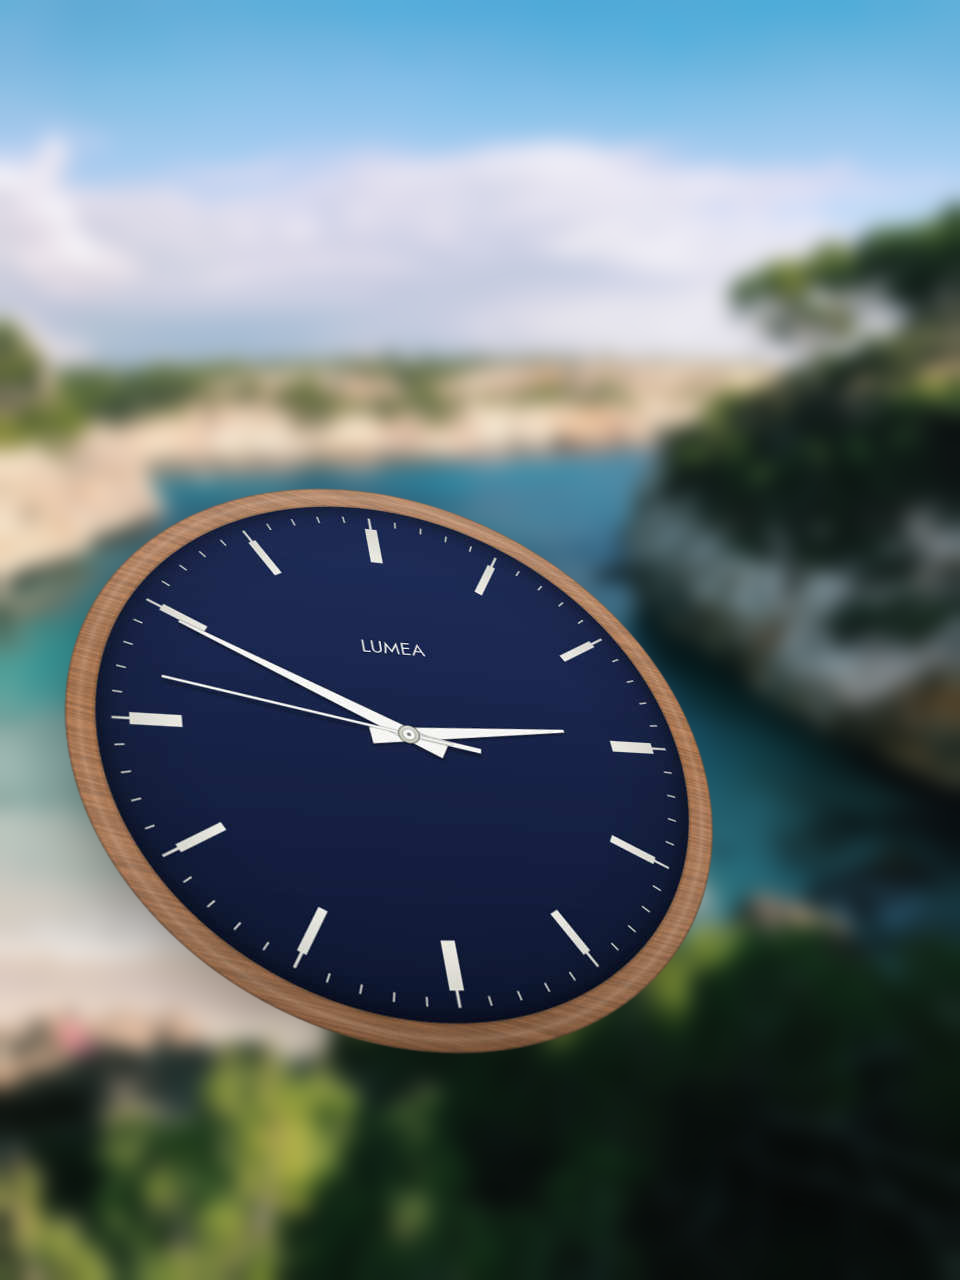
2:49:47
